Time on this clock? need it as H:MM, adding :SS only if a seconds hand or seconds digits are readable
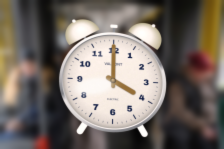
4:00
